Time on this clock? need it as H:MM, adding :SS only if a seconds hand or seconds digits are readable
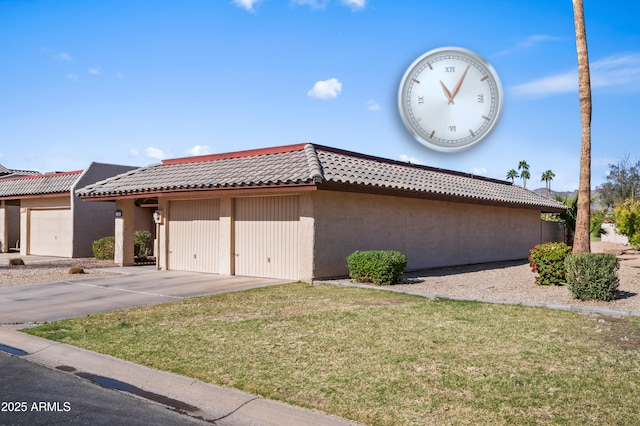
11:05
